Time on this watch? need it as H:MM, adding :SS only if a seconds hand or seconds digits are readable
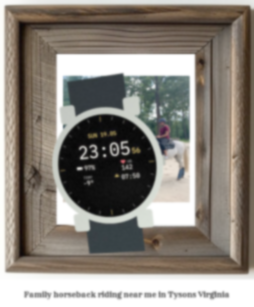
23:05
